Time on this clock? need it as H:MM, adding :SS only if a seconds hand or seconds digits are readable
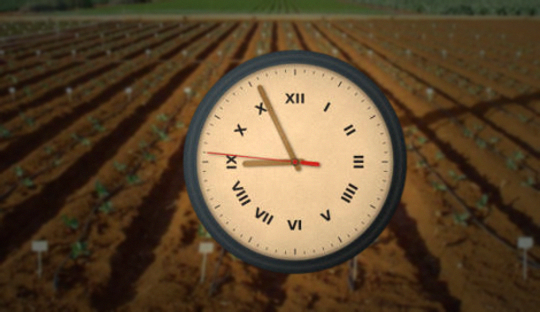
8:55:46
